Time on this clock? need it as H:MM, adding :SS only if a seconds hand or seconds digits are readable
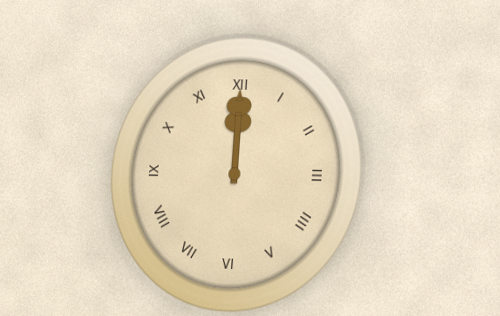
12:00
